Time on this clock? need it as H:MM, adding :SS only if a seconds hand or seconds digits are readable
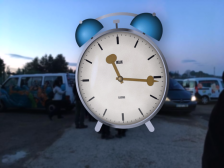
11:16
